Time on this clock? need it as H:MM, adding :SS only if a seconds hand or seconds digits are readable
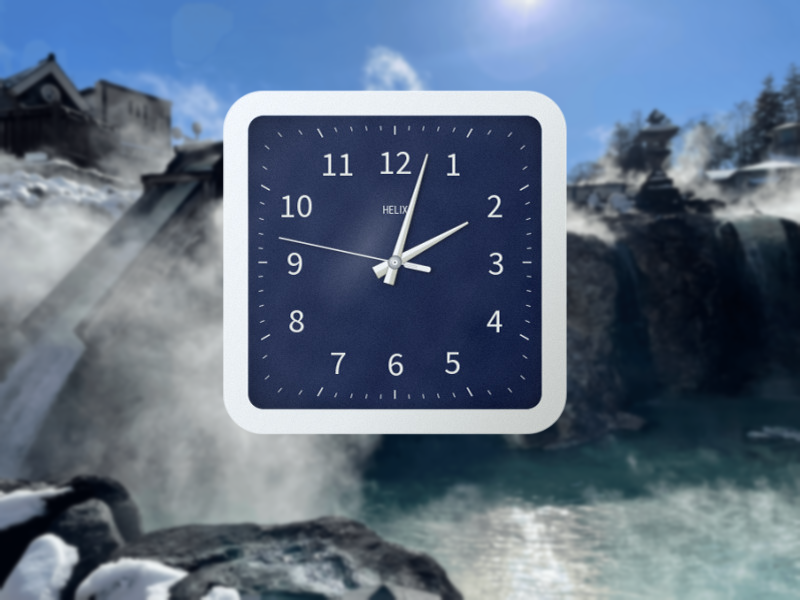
2:02:47
